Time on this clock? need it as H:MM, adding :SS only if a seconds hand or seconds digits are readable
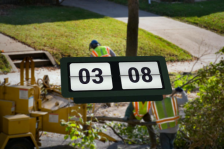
3:08
